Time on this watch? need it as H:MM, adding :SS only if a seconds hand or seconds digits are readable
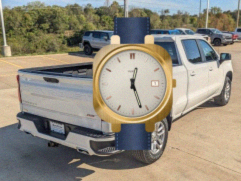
12:27
